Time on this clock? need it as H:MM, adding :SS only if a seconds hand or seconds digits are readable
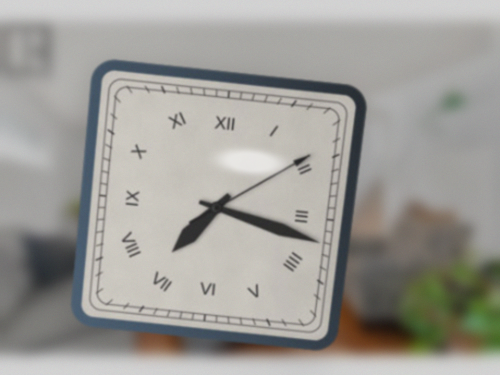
7:17:09
